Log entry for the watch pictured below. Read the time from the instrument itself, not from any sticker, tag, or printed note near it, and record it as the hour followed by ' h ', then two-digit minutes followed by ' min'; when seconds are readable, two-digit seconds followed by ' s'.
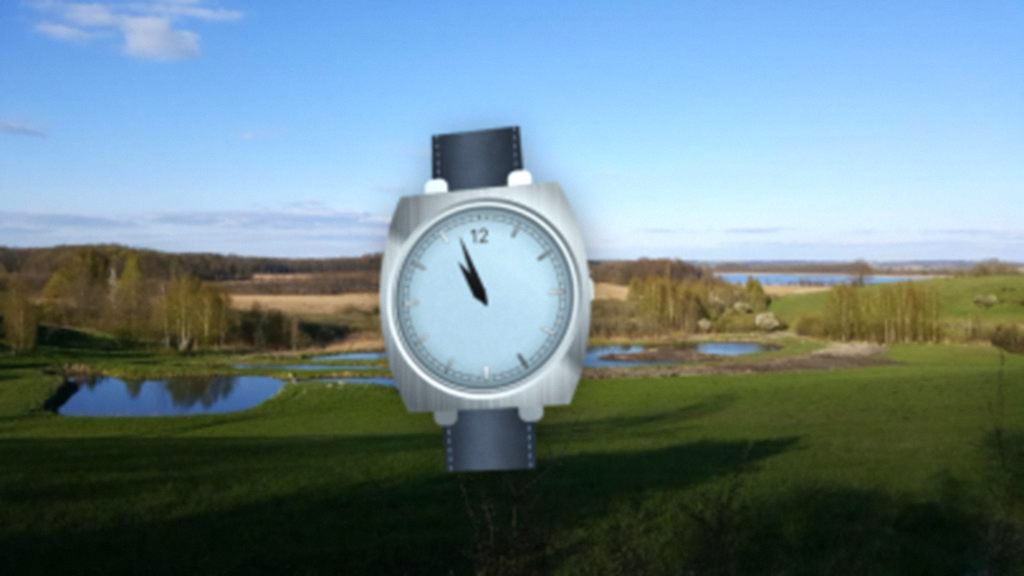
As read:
10 h 57 min
